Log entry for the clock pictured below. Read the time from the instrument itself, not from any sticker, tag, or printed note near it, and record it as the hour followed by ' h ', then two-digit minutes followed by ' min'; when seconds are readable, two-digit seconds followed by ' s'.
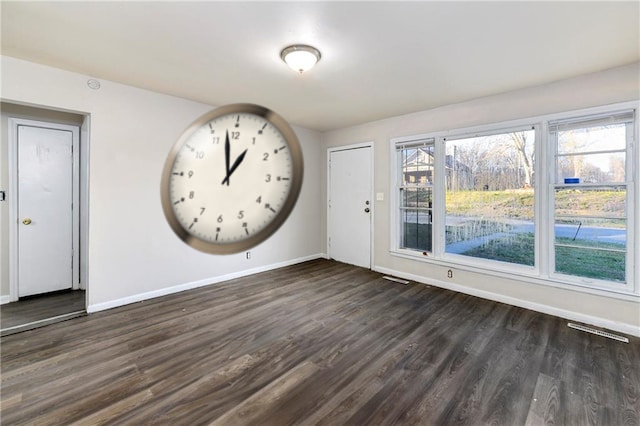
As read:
12 h 58 min
